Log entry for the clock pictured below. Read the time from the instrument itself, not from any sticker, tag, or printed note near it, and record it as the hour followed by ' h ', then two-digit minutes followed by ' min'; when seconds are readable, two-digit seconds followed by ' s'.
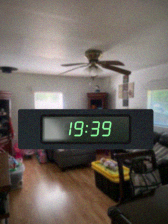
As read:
19 h 39 min
